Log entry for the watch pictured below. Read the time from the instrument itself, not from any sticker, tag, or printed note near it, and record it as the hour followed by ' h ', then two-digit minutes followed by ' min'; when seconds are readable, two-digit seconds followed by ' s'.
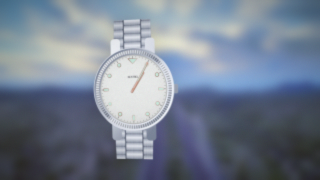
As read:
1 h 05 min
